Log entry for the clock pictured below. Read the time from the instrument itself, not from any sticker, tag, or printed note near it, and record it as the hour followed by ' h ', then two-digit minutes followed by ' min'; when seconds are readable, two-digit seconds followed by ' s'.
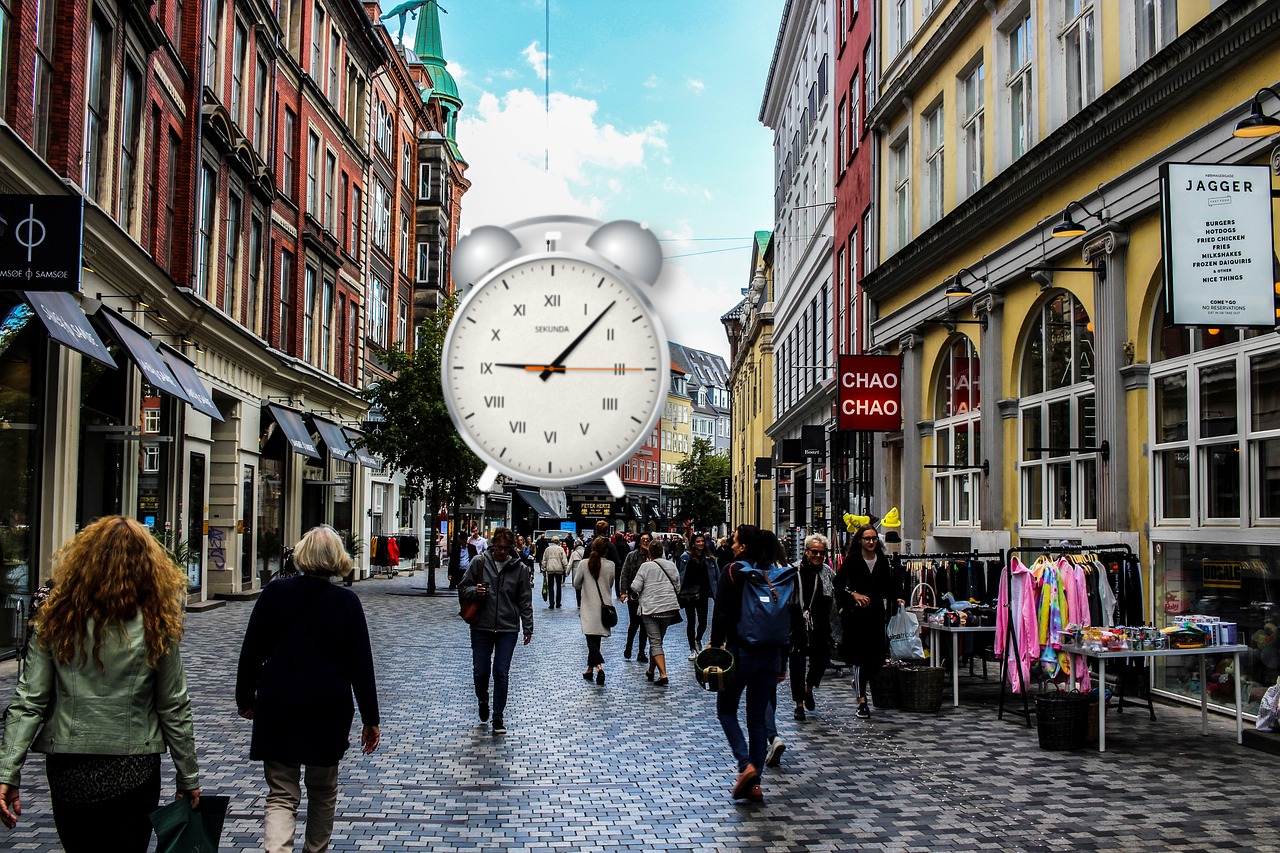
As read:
9 h 07 min 15 s
